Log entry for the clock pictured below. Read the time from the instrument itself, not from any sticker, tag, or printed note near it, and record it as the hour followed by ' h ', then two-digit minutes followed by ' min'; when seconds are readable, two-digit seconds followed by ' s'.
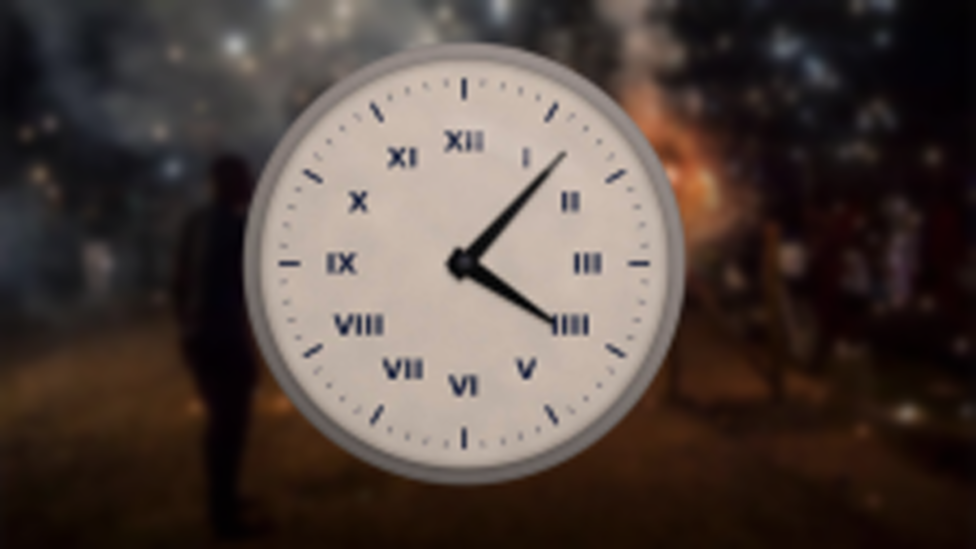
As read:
4 h 07 min
